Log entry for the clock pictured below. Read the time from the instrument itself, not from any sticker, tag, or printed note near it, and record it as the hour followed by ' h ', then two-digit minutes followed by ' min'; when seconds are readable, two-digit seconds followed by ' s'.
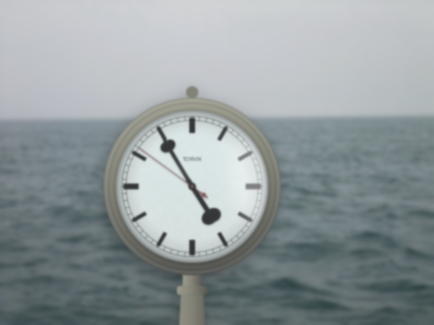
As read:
4 h 54 min 51 s
